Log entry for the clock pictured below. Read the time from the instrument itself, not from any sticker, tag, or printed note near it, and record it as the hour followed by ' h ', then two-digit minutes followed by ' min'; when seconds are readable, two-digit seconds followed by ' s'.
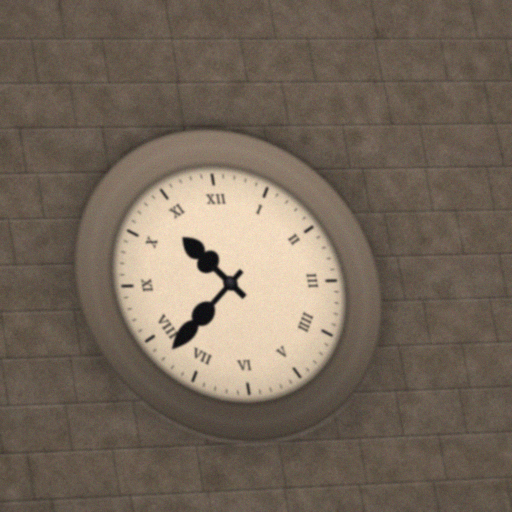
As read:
10 h 38 min
